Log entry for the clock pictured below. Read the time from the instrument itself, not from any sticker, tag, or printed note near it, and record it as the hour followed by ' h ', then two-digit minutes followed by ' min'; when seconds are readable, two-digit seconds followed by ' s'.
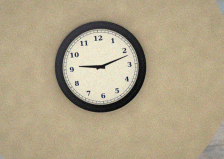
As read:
9 h 12 min
